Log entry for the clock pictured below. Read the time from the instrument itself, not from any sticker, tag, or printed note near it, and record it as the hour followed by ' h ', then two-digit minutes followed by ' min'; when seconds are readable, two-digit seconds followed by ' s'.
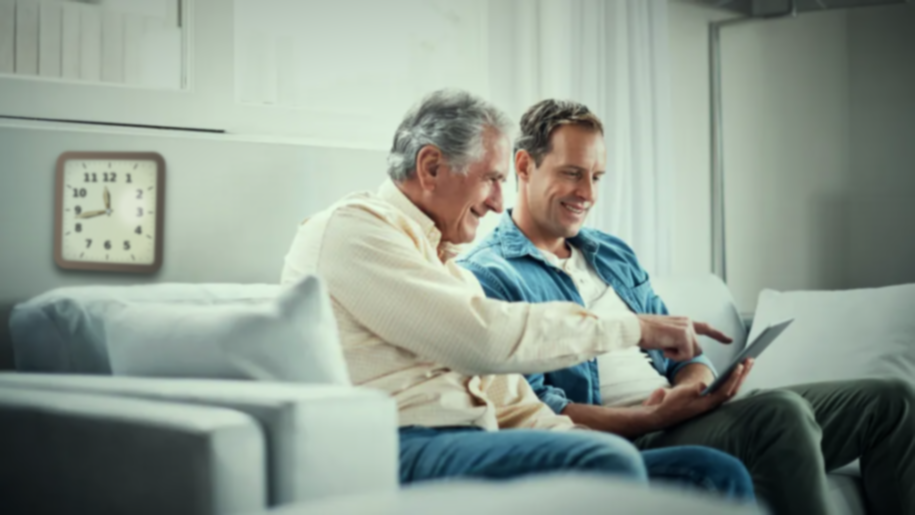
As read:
11 h 43 min
